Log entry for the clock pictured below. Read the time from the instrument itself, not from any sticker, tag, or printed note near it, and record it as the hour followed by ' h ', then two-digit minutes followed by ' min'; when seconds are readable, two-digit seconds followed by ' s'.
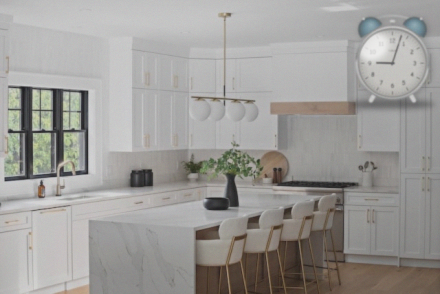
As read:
9 h 03 min
